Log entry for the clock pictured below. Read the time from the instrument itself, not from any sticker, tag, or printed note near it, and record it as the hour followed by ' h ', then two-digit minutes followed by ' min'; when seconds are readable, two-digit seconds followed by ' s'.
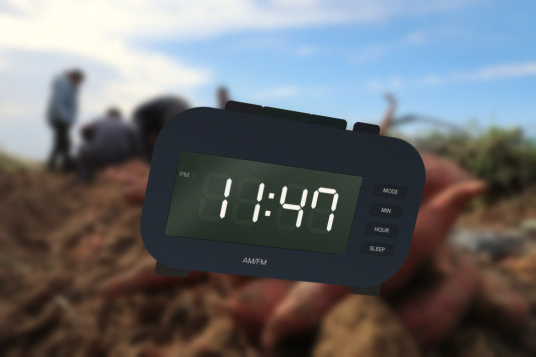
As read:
11 h 47 min
